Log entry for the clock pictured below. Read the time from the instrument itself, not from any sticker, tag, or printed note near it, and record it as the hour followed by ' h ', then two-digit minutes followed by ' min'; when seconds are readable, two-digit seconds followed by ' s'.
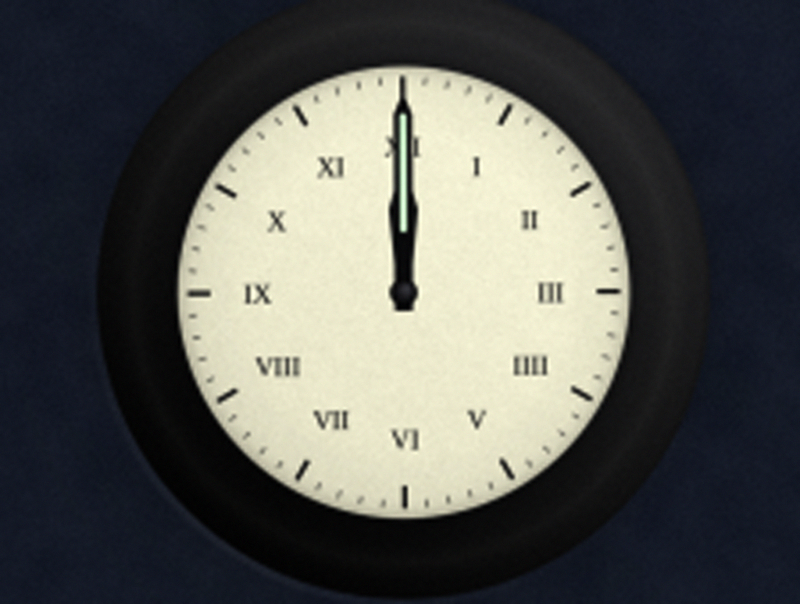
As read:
12 h 00 min
